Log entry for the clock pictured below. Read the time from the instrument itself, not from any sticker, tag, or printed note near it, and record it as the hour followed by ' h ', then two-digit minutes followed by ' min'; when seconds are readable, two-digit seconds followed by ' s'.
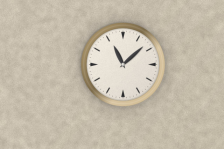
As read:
11 h 08 min
